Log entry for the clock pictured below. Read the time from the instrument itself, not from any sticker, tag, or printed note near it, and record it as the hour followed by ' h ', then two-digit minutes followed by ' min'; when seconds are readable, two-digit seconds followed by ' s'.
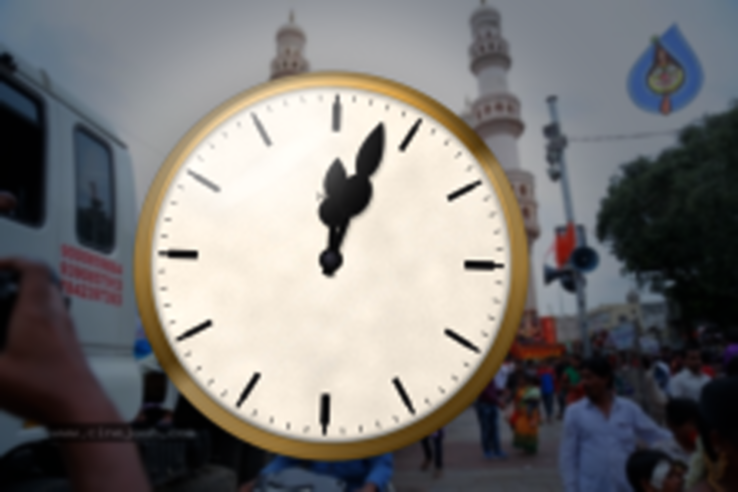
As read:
12 h 03 min
